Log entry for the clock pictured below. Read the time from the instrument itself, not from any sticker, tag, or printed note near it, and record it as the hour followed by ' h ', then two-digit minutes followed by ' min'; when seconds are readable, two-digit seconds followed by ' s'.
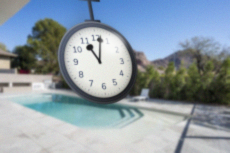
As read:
11 h 02 min
